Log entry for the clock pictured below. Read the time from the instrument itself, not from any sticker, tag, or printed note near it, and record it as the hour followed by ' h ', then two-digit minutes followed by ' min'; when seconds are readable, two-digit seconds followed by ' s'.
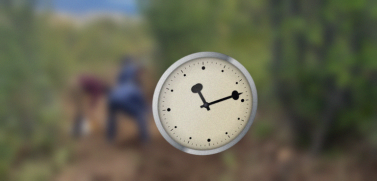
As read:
11 h 13 min
